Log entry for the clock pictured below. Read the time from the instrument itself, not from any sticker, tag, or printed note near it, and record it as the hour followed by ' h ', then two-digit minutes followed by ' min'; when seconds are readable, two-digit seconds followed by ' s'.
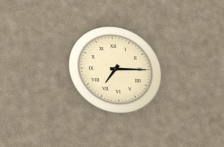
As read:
7 h 15 min
